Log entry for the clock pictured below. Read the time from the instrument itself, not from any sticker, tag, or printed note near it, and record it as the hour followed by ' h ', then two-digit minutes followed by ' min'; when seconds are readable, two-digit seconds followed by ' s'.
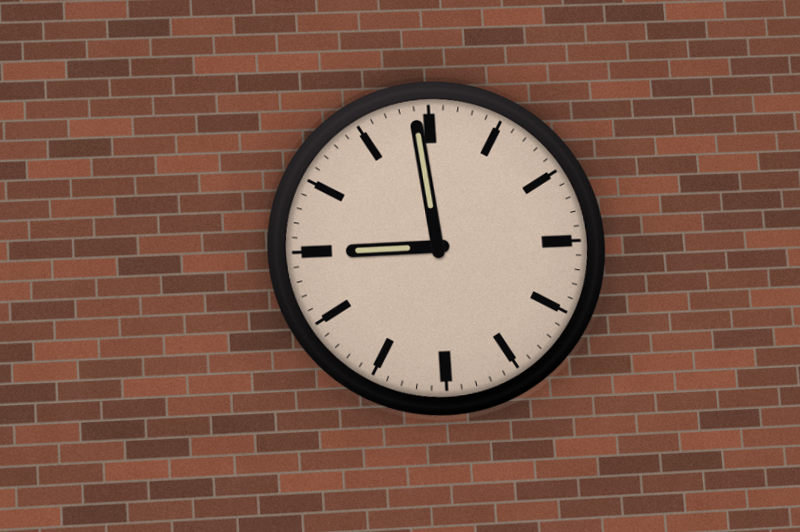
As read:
8 h 59 min
